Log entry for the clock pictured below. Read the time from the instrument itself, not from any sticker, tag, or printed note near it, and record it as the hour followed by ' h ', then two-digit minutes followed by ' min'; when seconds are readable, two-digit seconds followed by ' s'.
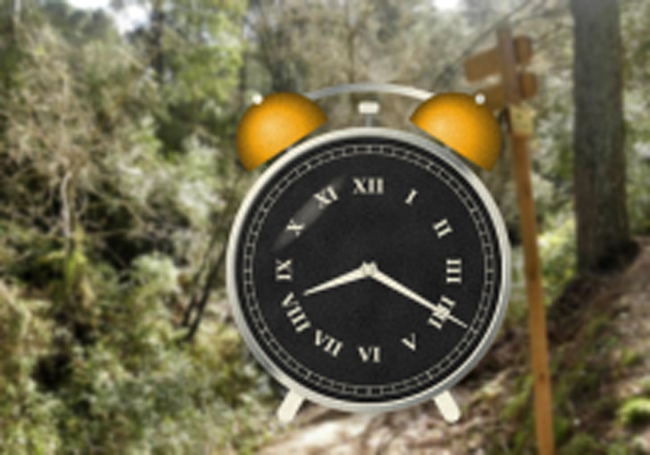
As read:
8 h 20 min
